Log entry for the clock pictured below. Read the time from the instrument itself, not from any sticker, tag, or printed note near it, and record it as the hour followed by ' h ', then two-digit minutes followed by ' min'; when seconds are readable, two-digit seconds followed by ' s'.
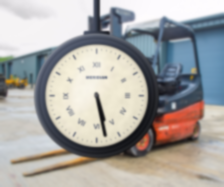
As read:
5 h 28 min
